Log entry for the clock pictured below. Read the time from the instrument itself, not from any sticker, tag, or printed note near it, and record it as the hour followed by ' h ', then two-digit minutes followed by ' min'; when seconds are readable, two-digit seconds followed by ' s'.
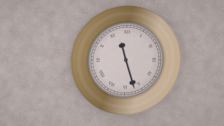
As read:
11 h 27 min
